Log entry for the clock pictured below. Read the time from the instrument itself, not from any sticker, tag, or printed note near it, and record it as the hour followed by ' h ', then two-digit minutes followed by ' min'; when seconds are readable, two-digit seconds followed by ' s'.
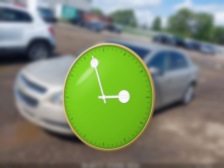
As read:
2 h 57 min
